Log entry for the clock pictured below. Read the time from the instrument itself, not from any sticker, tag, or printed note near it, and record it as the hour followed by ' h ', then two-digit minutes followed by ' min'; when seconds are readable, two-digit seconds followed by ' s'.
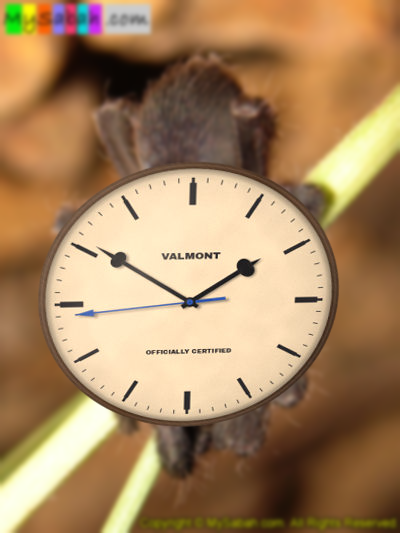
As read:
1 h 50 min 44 s
